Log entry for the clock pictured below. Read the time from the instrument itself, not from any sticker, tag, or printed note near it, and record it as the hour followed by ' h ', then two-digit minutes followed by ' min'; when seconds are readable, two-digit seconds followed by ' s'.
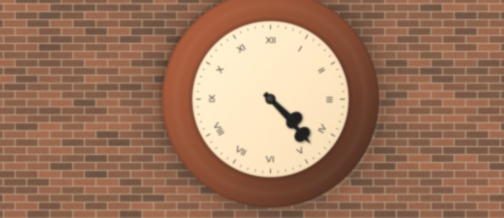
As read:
4 h 23 min
